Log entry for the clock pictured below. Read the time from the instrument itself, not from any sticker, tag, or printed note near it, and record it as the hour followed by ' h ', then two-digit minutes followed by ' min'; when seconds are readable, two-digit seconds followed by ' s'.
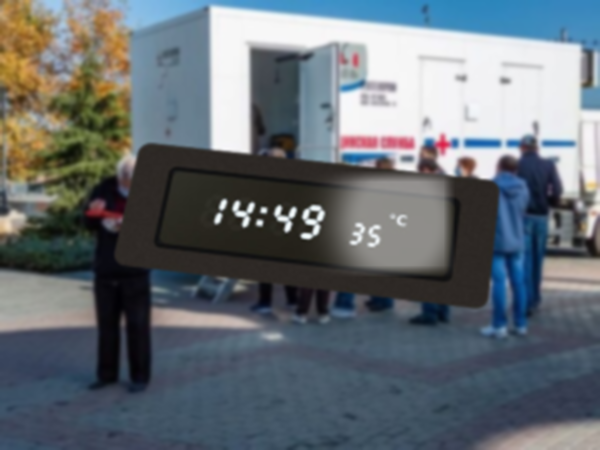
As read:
14 h 49 min
